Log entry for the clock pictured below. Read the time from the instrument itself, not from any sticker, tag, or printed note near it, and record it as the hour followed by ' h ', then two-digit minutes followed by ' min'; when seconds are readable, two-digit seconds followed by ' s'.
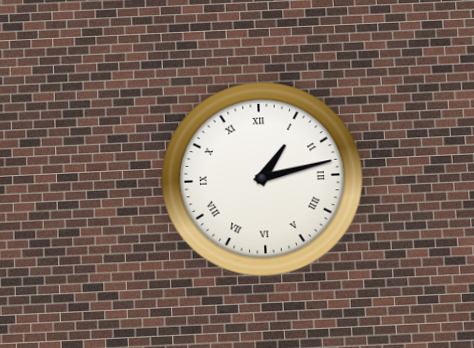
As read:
1 h 13 min
